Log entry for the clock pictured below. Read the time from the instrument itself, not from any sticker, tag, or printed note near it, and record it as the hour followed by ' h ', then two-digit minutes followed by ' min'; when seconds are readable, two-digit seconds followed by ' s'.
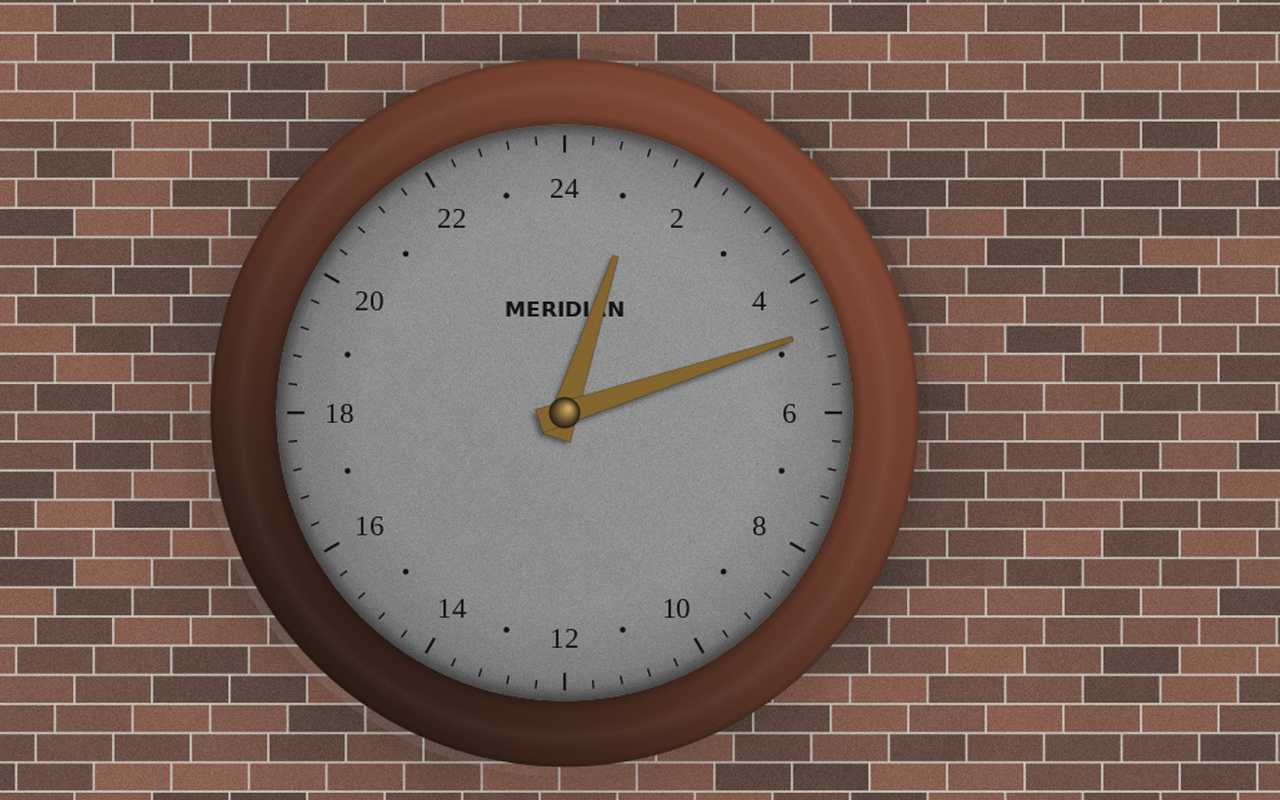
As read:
1 h 12 min
